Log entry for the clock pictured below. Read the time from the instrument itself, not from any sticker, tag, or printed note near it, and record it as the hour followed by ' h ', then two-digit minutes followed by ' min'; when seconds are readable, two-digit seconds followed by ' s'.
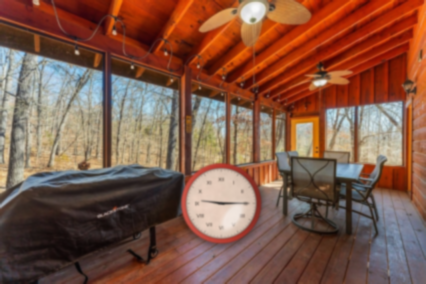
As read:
9 h 15 min
